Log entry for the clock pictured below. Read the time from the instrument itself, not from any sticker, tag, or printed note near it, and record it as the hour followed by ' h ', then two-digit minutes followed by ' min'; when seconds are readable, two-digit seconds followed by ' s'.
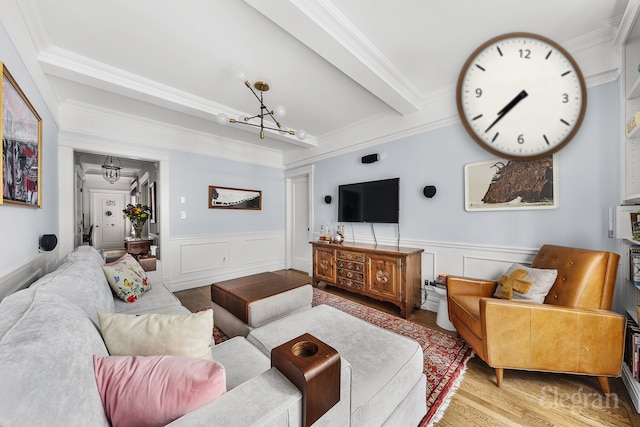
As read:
7 h 37 min
